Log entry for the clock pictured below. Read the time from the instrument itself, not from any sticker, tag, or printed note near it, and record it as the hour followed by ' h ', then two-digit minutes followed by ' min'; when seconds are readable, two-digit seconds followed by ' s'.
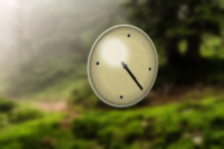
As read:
4 h 22 min
